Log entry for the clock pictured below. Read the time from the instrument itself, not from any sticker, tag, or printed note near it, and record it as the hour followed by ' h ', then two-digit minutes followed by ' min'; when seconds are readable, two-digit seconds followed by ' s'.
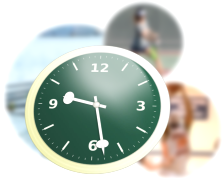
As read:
9 h 28 min
